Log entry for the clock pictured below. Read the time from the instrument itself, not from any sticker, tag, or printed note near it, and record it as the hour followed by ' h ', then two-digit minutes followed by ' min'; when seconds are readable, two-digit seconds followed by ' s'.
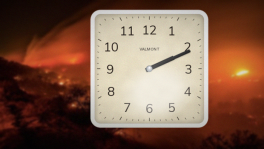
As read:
2 h 11 min
